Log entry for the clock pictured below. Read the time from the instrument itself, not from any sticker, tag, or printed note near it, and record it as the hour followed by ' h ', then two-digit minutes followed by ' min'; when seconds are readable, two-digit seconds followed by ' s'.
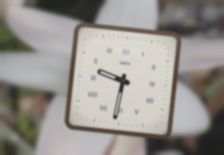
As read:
9 h 31 min
